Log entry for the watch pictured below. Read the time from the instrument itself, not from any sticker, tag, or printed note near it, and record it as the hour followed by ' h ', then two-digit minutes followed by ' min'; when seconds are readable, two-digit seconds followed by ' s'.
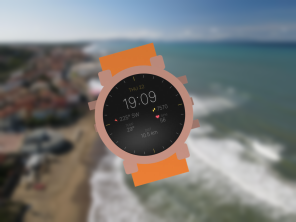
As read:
19 h 09 min
